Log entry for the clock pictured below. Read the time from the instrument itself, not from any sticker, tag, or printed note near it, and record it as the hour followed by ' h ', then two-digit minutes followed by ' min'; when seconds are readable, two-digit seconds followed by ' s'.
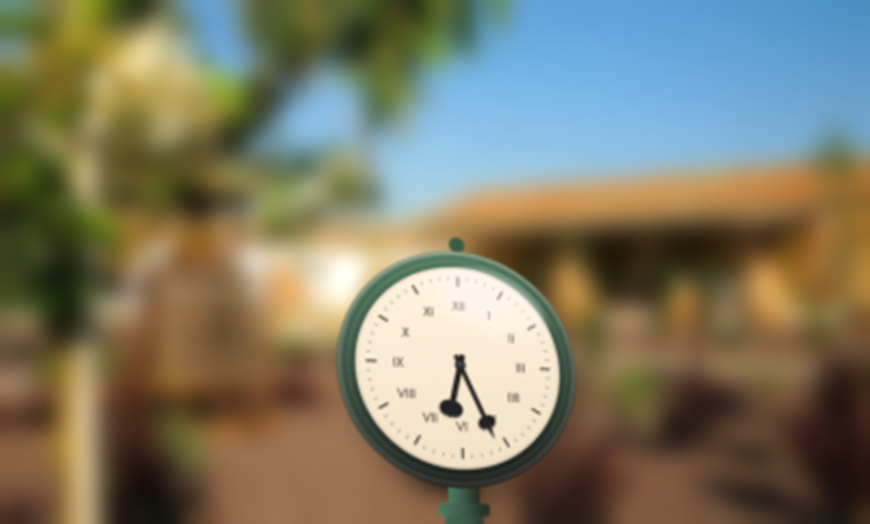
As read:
6 h 26 min
